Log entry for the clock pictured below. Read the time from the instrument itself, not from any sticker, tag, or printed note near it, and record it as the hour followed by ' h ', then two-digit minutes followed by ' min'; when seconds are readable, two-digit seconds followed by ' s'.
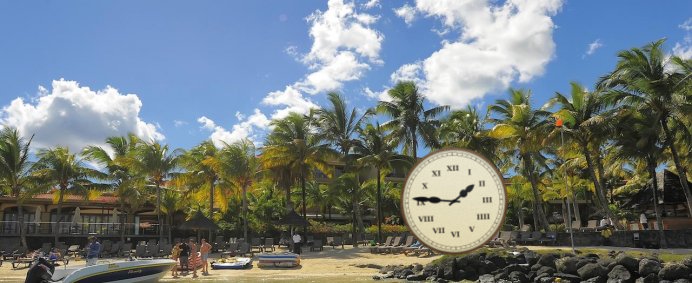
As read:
1 h 46 min
